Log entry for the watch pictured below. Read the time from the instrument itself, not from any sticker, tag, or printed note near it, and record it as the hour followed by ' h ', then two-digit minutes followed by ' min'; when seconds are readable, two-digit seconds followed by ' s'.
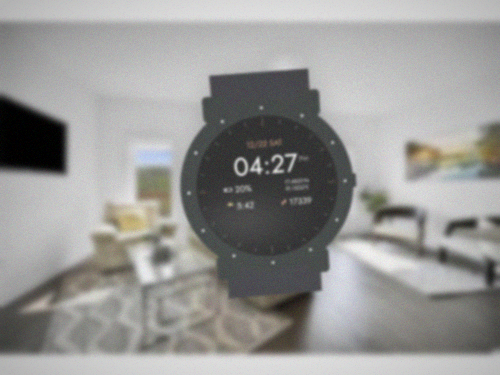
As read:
4 h 27 min
